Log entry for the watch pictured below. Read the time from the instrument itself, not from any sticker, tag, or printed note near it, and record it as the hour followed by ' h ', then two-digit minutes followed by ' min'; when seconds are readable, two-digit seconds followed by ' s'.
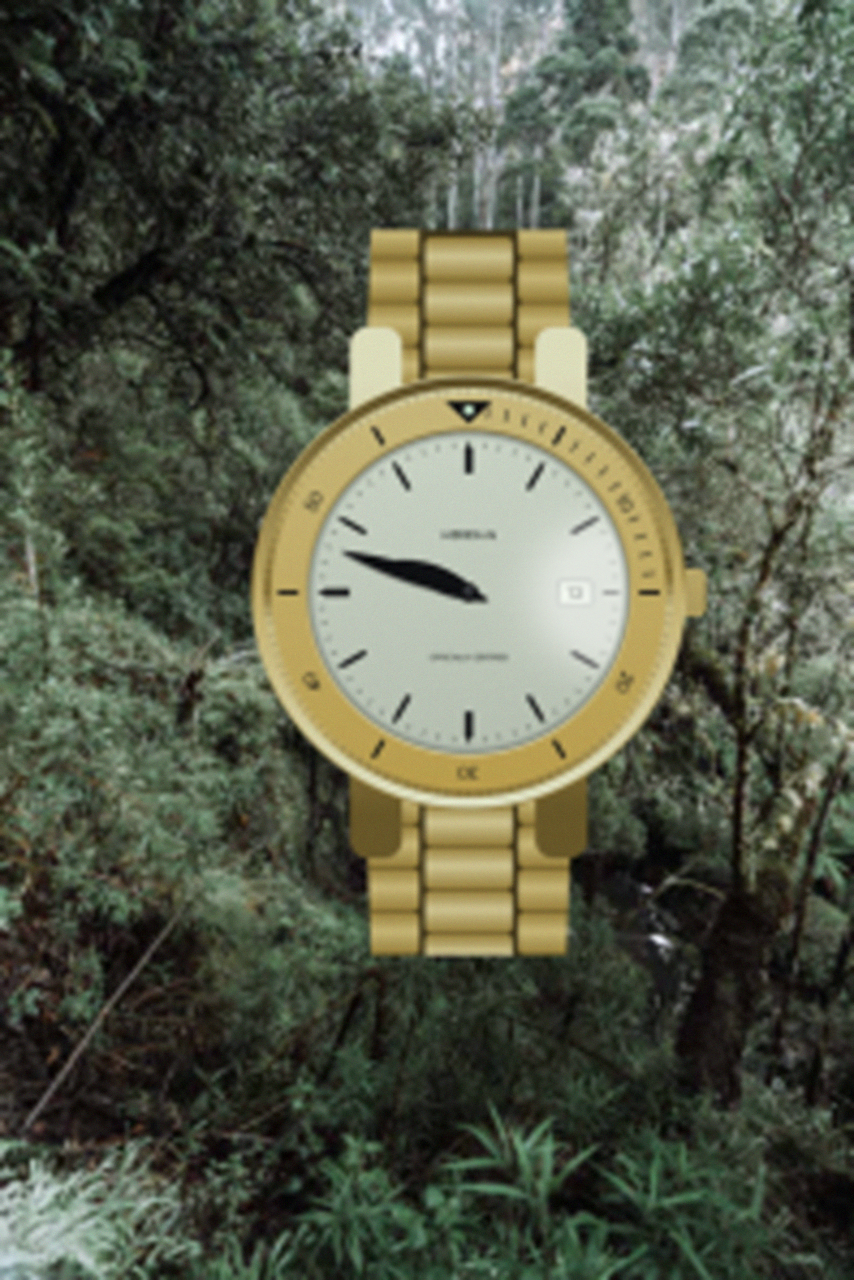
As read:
9 h 48 min
